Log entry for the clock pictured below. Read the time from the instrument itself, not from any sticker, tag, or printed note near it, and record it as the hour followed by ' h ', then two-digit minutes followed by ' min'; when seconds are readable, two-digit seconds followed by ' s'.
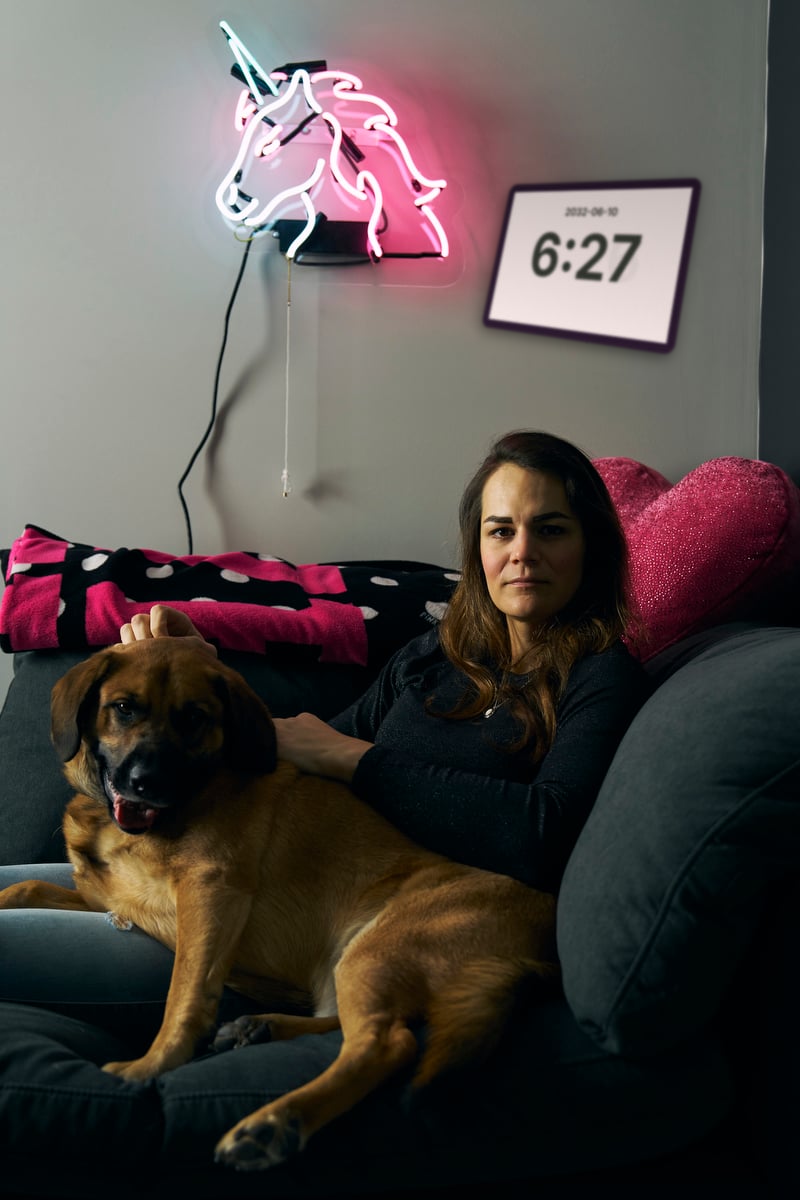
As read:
6 h 27 min
